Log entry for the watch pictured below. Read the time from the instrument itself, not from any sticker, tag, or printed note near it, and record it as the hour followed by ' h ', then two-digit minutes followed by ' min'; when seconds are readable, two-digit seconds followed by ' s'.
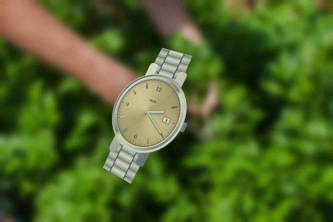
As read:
2 h 20 min
